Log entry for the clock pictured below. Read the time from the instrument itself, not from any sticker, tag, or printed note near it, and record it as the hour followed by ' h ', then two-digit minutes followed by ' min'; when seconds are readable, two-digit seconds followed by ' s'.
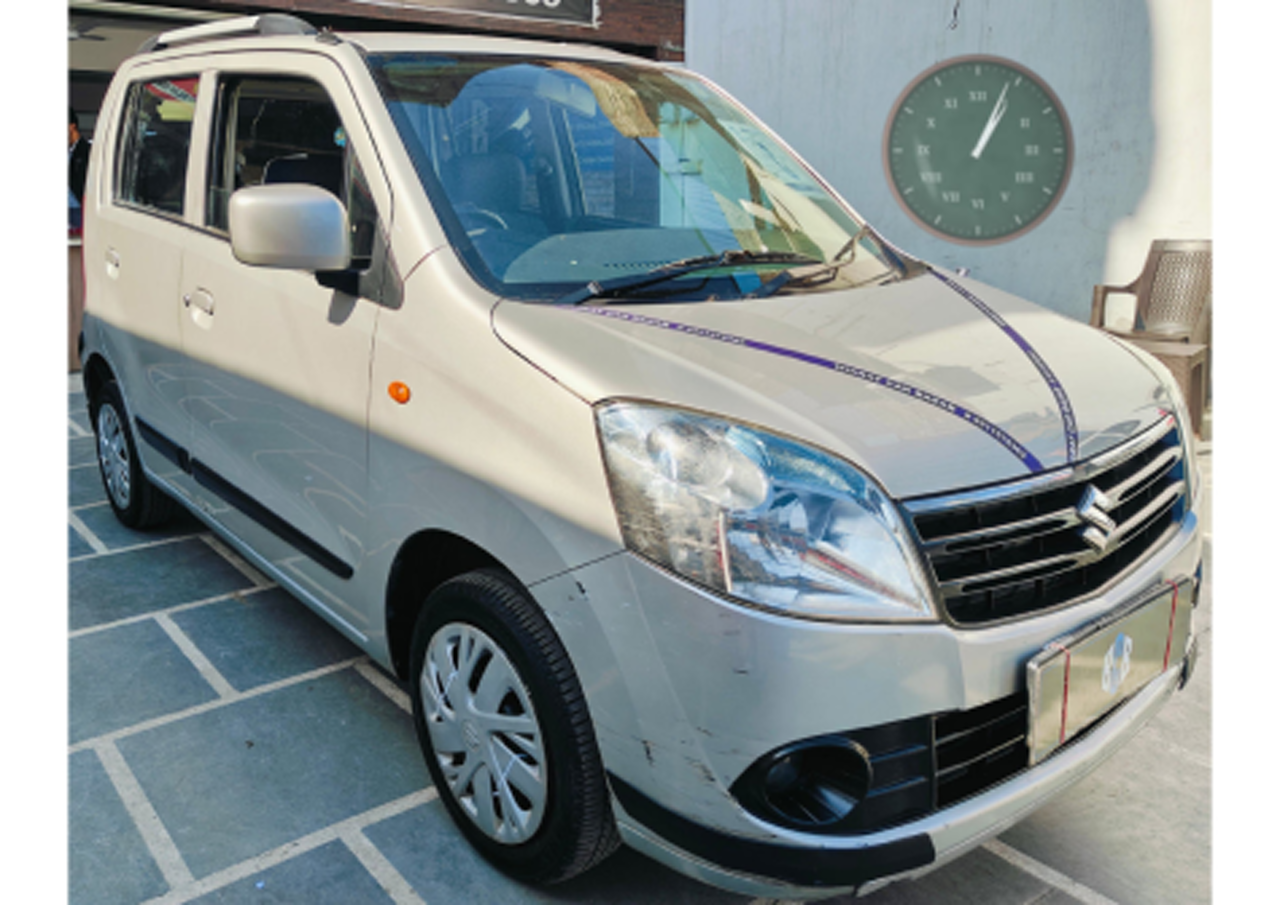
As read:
1 h 04 min
